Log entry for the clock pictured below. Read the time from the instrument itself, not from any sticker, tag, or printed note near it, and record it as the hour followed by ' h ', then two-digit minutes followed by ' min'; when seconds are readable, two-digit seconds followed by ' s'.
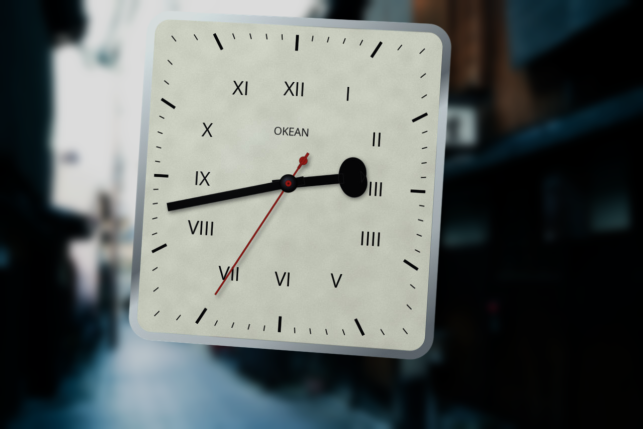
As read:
2 h 42 min 35 s
